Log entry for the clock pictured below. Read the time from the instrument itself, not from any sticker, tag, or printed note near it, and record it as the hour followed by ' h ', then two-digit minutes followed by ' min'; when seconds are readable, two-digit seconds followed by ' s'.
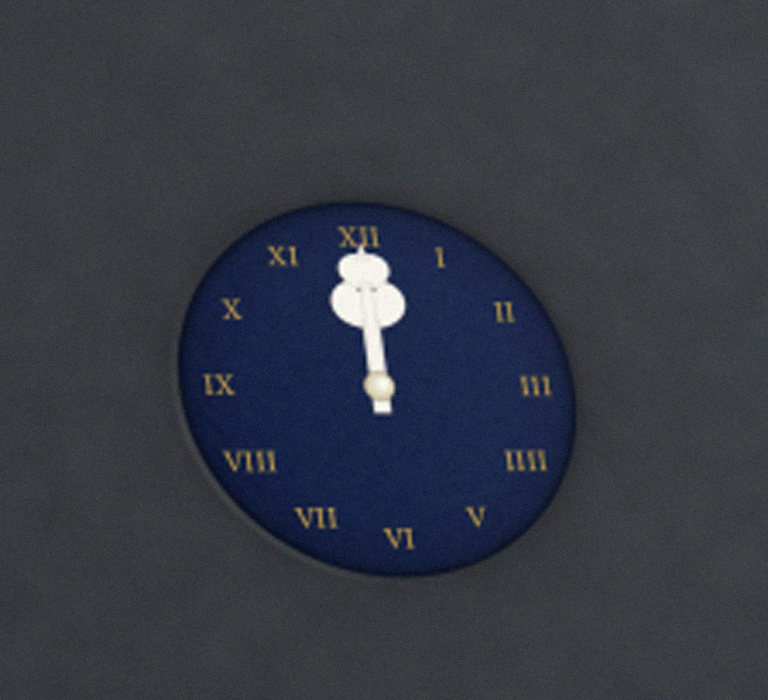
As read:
12 h 00 min
